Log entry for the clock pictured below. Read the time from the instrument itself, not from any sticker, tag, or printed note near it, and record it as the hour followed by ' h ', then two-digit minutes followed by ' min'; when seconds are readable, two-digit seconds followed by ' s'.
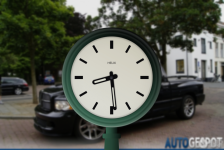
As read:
8 h 29 min
